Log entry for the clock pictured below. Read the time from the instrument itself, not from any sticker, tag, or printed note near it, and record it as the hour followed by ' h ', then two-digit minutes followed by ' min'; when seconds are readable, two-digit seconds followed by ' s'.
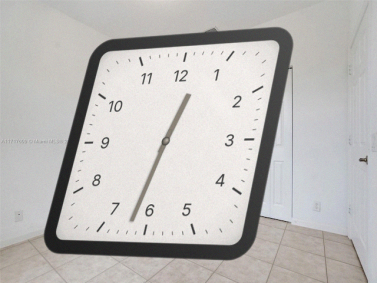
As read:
12 h 32 min
